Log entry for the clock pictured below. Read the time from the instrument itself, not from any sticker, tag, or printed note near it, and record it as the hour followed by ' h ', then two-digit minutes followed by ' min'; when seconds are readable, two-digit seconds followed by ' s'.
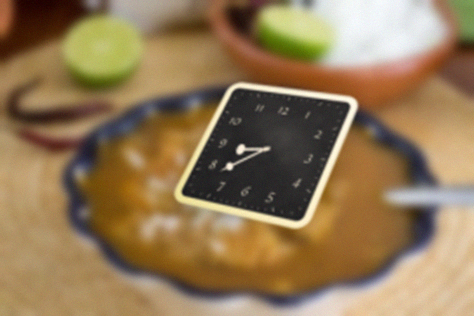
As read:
8 h 38 min
